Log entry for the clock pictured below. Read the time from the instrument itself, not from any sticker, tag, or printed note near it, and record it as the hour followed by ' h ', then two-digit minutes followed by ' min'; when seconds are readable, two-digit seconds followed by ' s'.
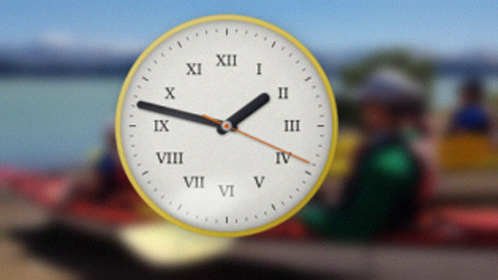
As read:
1 h 47 min 19 s
